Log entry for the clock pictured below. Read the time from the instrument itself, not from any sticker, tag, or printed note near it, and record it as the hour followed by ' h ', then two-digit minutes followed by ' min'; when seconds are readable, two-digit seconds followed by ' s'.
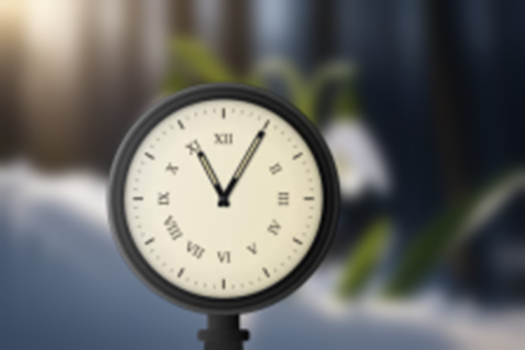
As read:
11 h 05 min
